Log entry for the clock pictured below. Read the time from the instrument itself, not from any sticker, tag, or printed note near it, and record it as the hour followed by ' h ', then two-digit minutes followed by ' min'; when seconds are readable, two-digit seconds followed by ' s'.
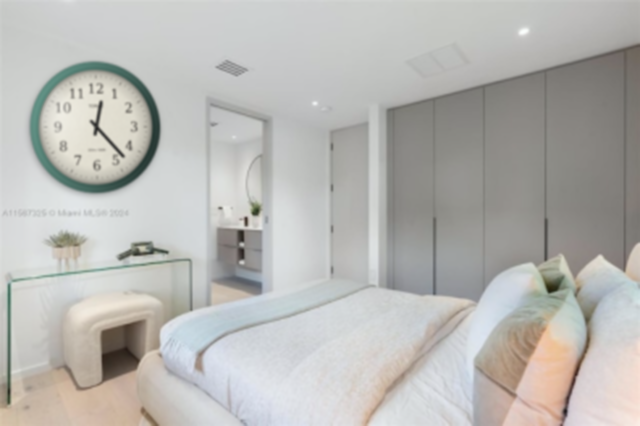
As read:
12 h 23 min
